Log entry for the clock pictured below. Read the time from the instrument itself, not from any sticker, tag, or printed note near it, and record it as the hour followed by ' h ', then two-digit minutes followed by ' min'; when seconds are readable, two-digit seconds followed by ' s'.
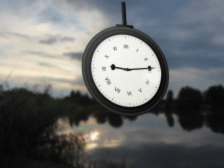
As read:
9 h 14 min
